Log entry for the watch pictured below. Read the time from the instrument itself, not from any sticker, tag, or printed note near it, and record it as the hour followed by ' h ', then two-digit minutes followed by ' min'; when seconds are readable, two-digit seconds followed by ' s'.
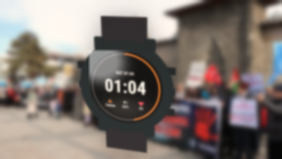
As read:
1 h 04 min
